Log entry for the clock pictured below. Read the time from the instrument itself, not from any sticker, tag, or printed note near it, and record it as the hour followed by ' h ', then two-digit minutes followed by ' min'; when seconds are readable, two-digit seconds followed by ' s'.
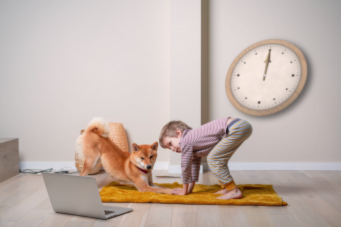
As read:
12 h 00 min
